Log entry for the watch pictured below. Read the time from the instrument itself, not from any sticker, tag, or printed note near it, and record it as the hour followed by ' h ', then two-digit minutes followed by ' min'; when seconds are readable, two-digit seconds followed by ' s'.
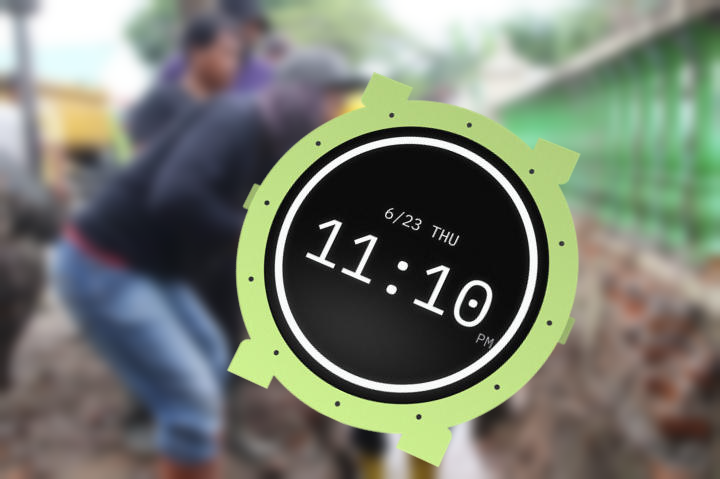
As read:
11 h 10 min
